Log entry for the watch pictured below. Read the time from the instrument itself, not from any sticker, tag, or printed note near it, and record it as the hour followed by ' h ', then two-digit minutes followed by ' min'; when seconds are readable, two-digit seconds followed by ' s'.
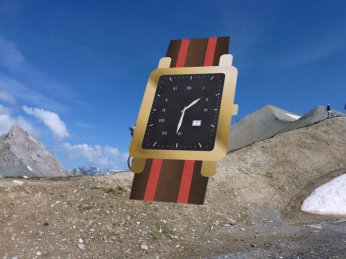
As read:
1 h 31 min
